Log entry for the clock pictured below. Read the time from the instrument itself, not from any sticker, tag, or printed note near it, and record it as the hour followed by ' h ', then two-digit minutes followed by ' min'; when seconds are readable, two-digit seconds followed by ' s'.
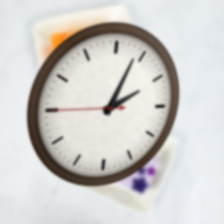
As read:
2 h 03 min 45 s
